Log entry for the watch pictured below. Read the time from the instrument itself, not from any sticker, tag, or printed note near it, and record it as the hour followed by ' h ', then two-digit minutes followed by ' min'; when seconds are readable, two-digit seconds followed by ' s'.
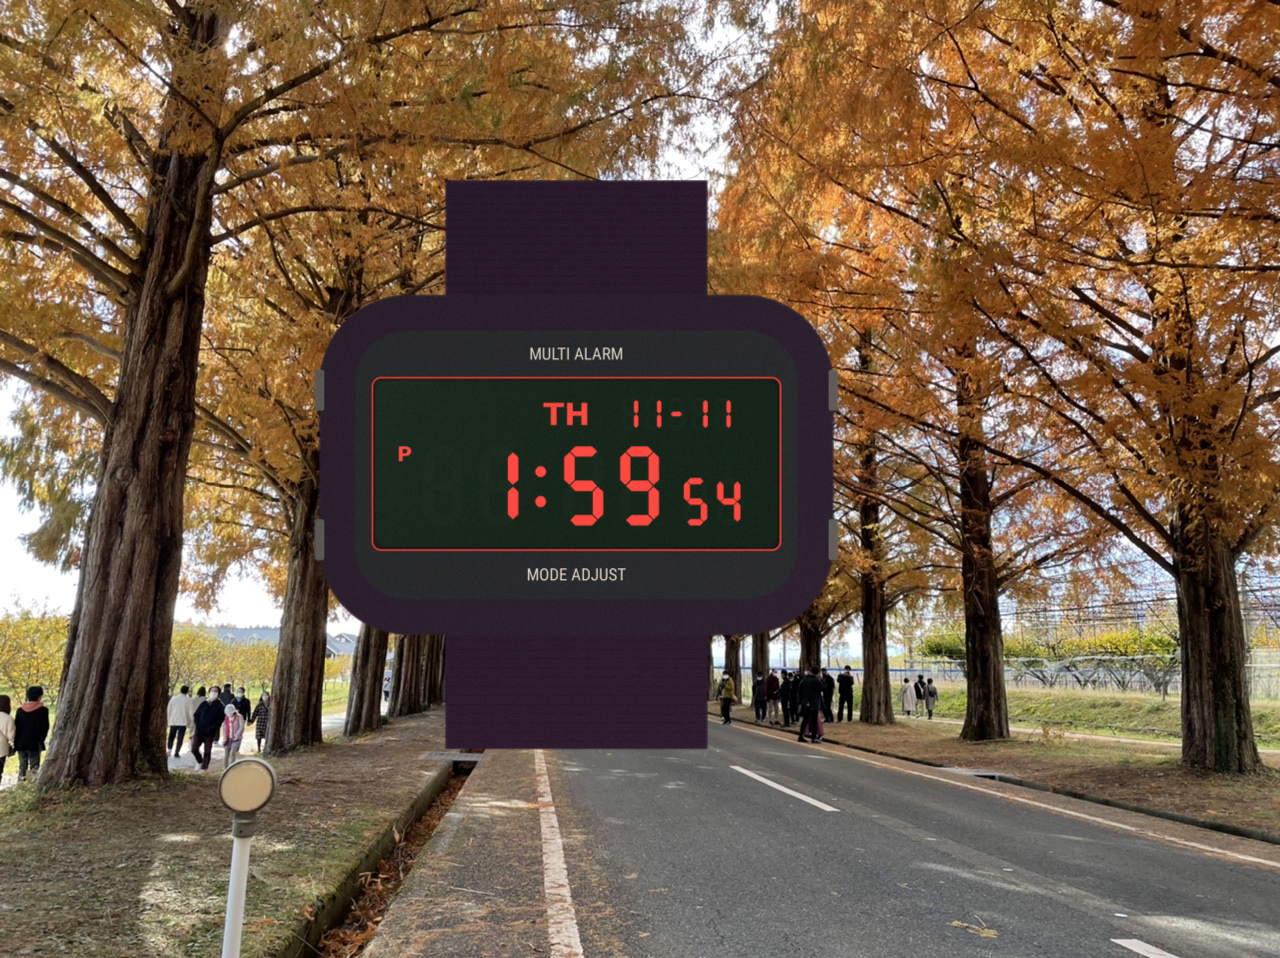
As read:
1 h 59 min 54 s
